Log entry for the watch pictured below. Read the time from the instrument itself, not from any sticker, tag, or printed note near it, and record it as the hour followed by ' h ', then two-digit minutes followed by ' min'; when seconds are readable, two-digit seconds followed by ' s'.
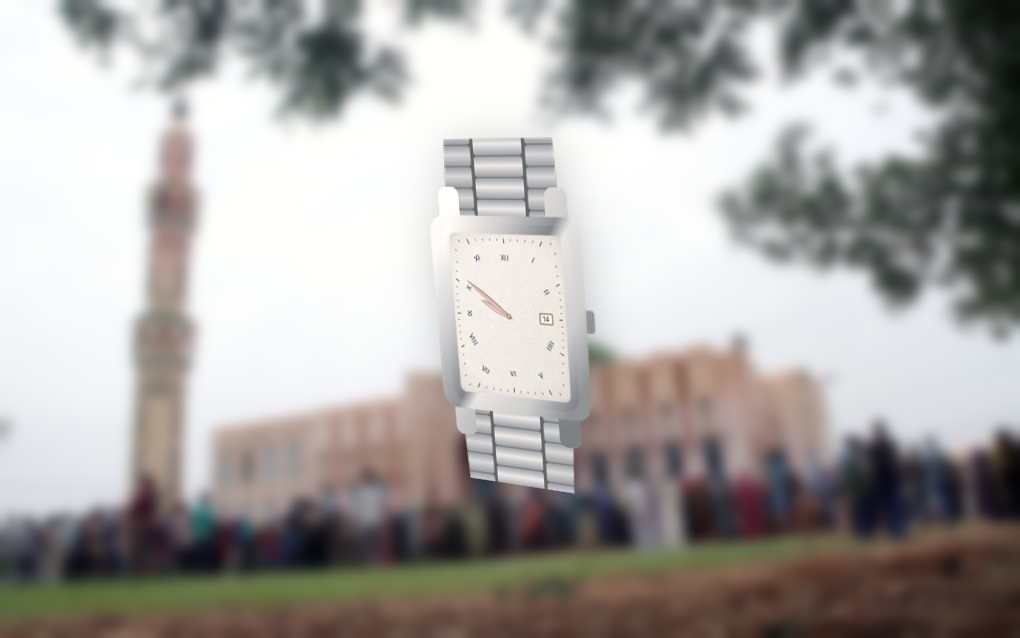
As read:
9 h 51 min
